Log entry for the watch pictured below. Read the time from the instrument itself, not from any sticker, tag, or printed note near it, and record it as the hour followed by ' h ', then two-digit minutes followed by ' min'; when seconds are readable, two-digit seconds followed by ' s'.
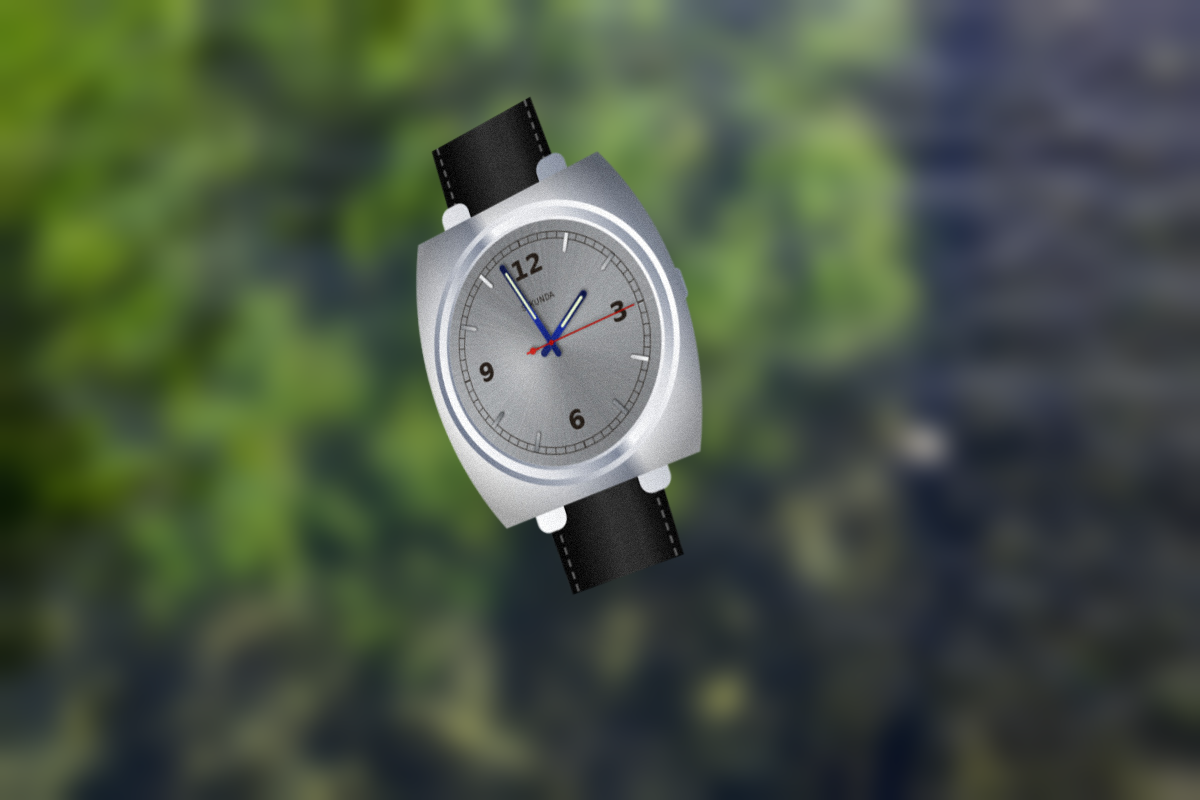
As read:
1 h 57 min 15 s
